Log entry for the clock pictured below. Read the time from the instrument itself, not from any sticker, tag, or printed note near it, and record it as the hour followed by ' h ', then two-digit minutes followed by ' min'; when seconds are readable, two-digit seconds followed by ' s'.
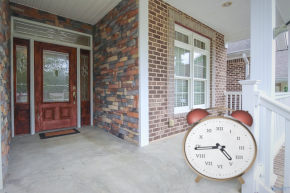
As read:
4 h 44 min
